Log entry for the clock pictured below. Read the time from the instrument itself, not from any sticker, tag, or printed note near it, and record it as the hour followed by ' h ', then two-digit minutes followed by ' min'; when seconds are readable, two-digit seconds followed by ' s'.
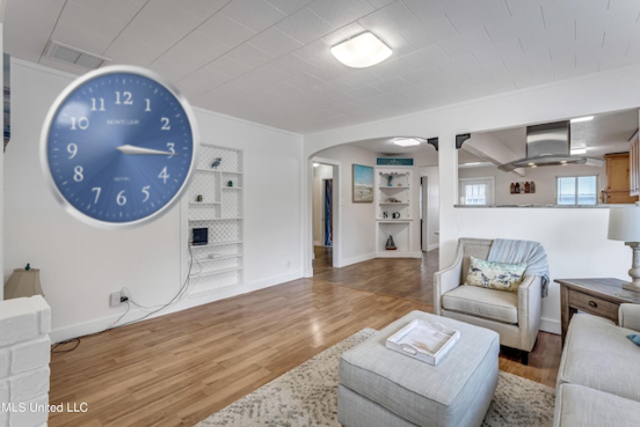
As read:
3 h 16 min
